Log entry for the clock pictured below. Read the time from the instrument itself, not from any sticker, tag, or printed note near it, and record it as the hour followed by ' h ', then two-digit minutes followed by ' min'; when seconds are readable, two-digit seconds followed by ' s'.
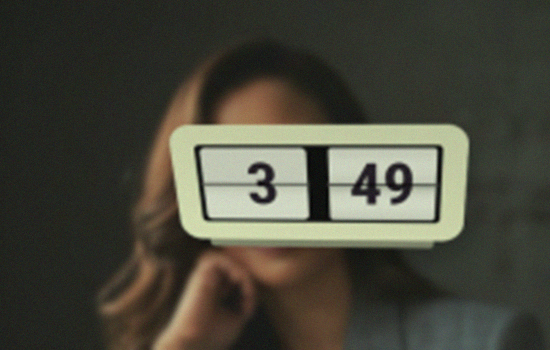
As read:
3 h 49 min
